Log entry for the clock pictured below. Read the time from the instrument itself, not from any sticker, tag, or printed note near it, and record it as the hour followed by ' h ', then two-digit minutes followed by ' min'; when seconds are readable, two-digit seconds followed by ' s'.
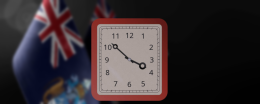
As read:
3 h 52 min
